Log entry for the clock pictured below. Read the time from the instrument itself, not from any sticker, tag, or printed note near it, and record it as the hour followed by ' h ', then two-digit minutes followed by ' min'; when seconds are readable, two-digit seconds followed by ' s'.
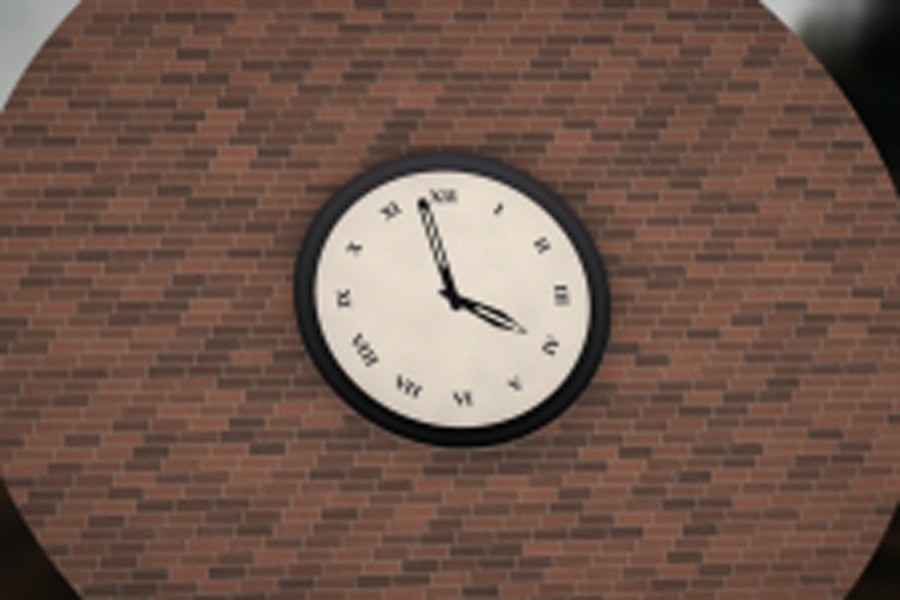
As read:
3 h 58 min
